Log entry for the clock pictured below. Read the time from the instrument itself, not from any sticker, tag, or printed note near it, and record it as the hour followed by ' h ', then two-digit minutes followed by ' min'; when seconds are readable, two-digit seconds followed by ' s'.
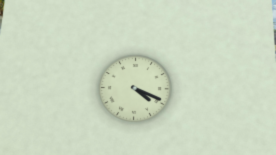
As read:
4 h 19 min
